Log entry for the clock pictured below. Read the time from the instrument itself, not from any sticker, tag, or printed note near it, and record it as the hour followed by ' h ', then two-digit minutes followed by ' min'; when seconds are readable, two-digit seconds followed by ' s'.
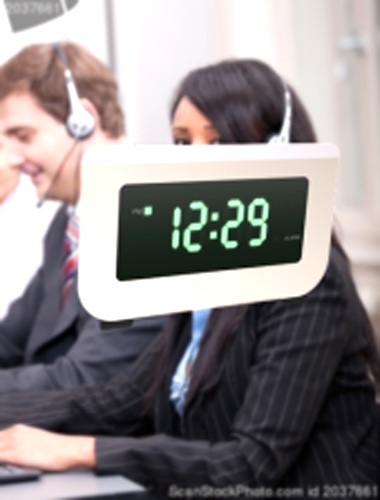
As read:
12 h 29 min
